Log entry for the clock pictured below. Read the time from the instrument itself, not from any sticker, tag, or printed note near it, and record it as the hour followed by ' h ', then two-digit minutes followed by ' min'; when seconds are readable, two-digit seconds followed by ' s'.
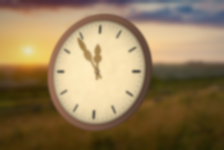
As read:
11 h 54 min
